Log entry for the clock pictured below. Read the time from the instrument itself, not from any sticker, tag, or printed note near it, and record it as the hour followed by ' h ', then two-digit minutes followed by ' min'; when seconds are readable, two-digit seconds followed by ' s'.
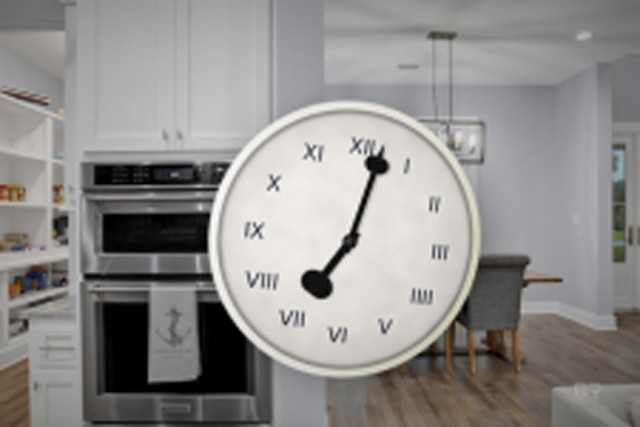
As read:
7 h 02 min
